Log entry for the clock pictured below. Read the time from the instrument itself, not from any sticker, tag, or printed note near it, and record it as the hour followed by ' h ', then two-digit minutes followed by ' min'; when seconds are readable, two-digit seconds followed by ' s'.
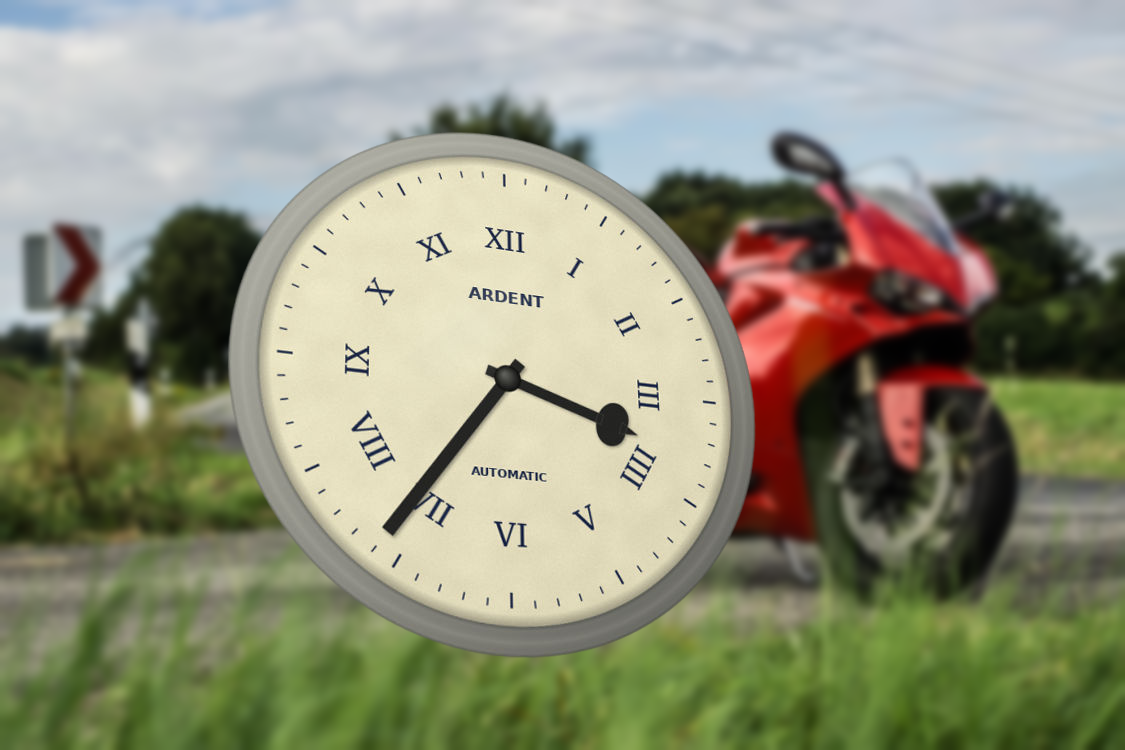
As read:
3 h 36 min
